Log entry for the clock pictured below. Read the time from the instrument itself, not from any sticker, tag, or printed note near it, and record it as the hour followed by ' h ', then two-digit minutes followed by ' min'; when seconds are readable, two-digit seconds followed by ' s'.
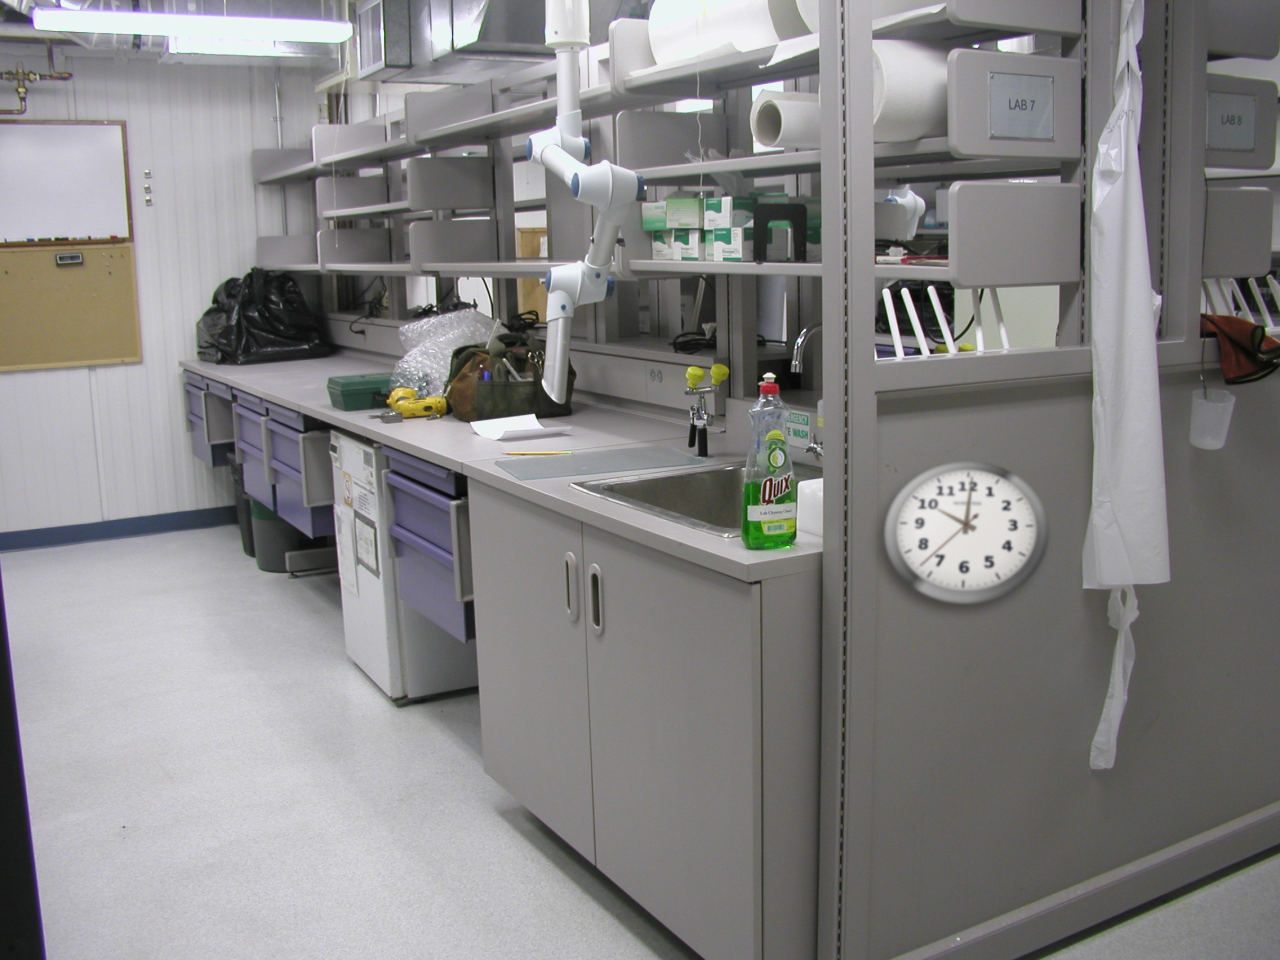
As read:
10 h 00 min 37 s
